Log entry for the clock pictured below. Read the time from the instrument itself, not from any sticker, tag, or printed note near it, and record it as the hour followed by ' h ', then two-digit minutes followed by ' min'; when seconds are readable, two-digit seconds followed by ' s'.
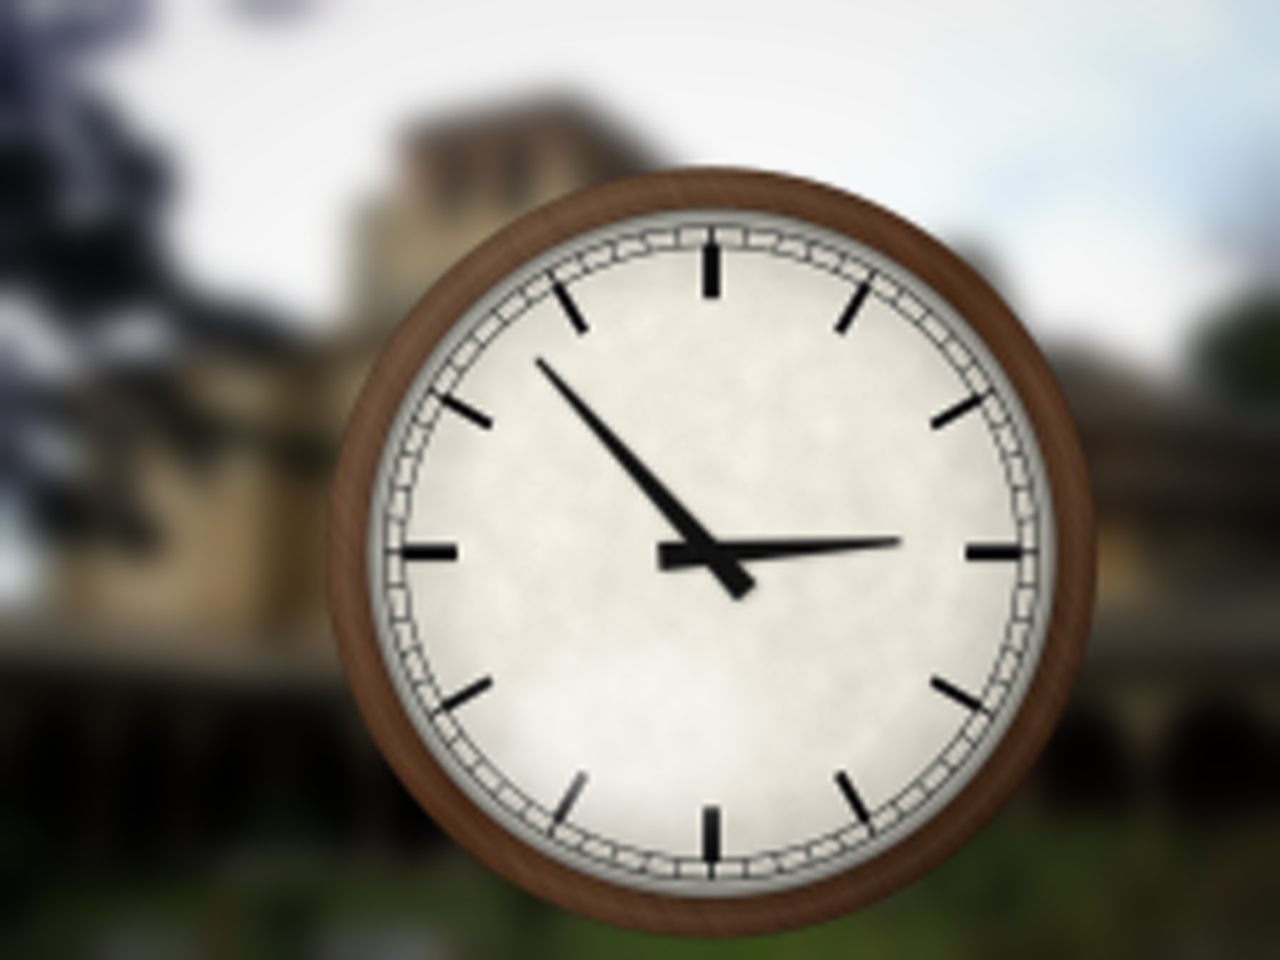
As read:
2 h 53 min
